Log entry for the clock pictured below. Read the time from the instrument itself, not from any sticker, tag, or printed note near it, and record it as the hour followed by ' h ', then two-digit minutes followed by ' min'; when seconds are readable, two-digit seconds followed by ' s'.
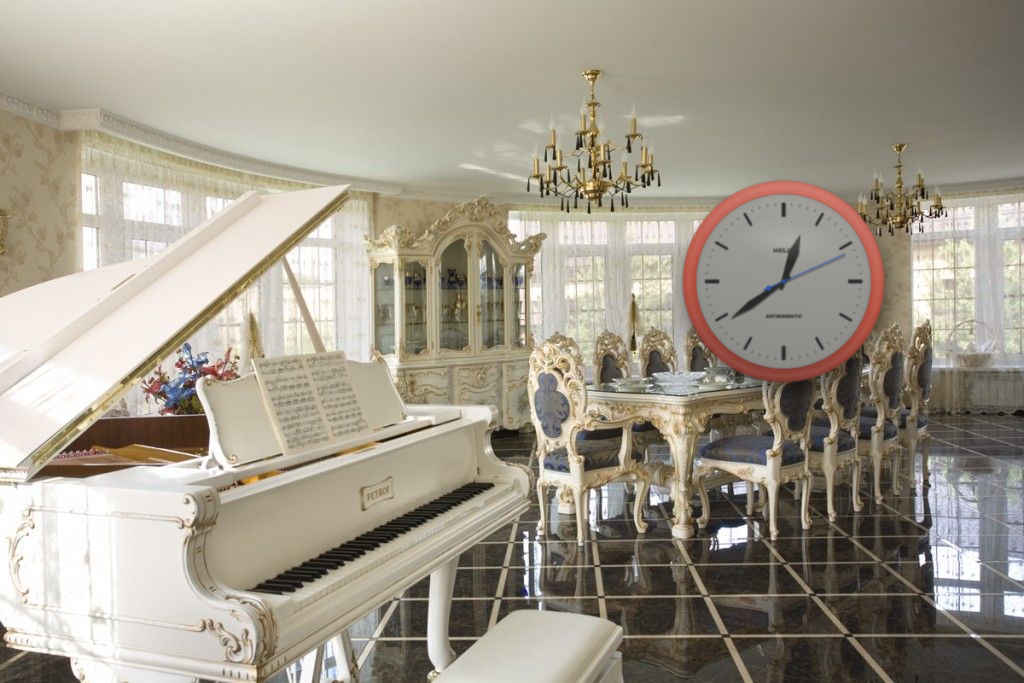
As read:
12 h 39 min 11 s
